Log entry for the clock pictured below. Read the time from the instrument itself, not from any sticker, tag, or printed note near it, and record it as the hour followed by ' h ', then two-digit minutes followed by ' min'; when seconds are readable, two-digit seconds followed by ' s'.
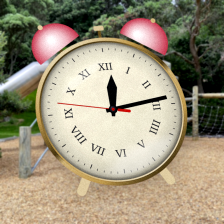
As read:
12 h 13 min 47 s
